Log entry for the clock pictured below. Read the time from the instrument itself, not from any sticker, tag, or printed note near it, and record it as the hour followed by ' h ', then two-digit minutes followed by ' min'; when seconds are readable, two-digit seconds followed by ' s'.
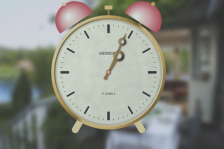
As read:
1 h 04 min
